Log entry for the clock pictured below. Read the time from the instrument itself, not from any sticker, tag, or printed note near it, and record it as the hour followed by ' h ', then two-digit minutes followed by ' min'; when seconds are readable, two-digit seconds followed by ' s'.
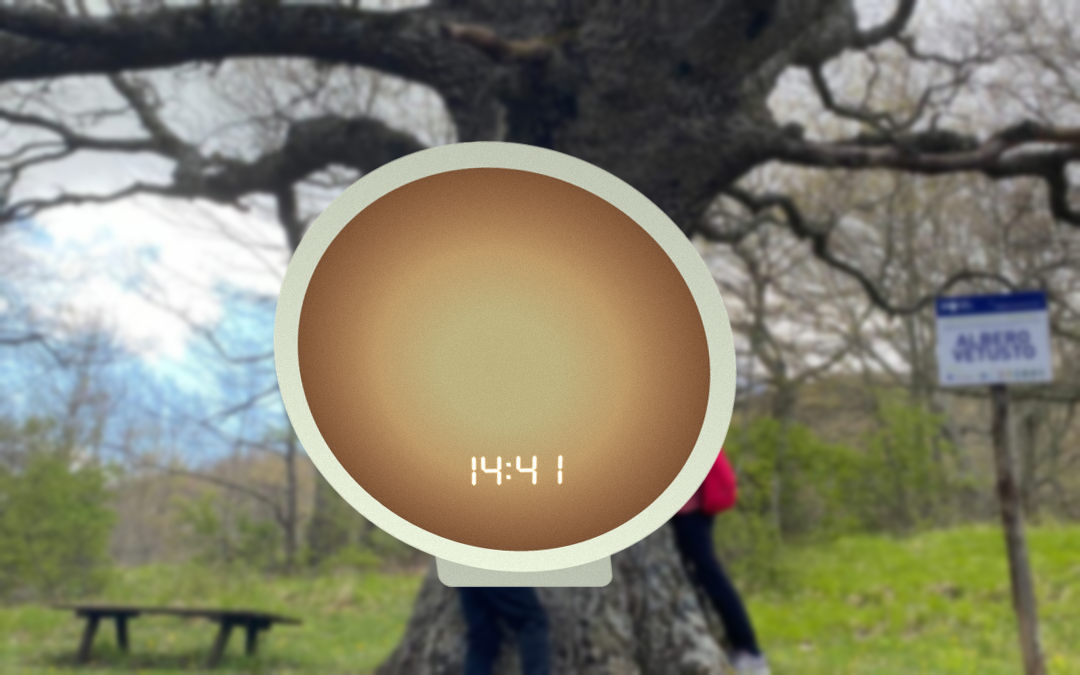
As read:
14 h 41 min
